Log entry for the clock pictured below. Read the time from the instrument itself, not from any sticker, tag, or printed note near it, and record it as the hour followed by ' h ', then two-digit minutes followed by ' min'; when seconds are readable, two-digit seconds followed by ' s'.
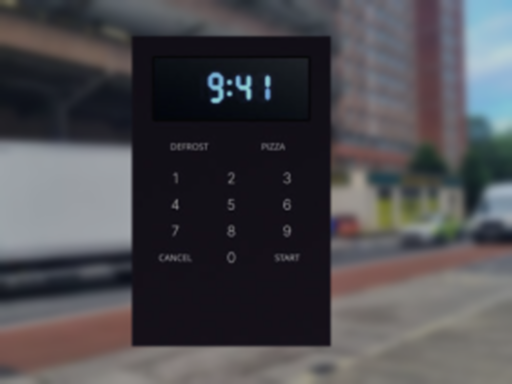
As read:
9 h 41 min
